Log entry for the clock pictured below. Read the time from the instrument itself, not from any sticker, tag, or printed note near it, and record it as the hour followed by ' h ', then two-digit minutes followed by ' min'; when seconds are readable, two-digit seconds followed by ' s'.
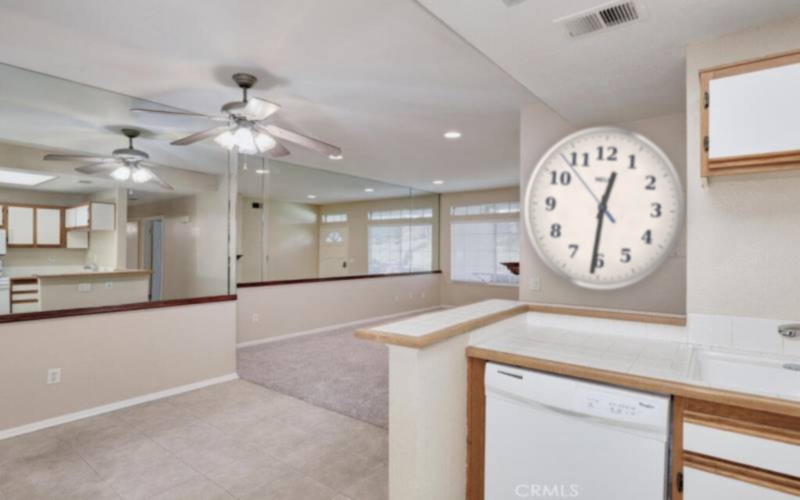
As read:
12 h 30 min 53 s
